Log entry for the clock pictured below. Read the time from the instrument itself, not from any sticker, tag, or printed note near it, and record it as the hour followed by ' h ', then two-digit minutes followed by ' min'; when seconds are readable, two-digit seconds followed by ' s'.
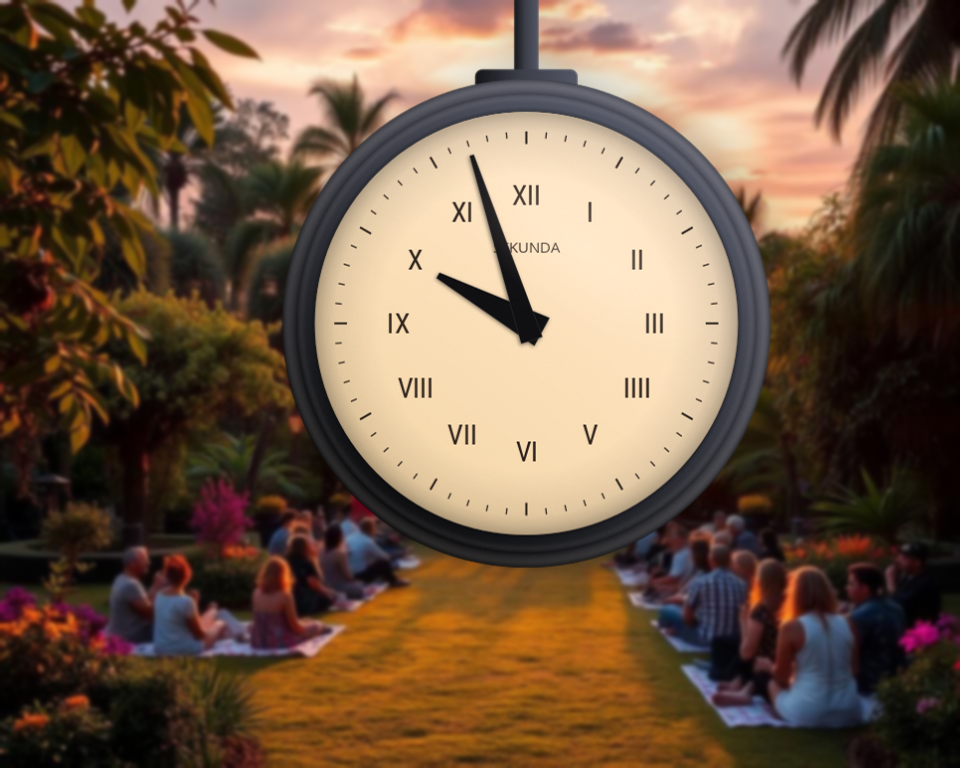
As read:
9 h 57 min
